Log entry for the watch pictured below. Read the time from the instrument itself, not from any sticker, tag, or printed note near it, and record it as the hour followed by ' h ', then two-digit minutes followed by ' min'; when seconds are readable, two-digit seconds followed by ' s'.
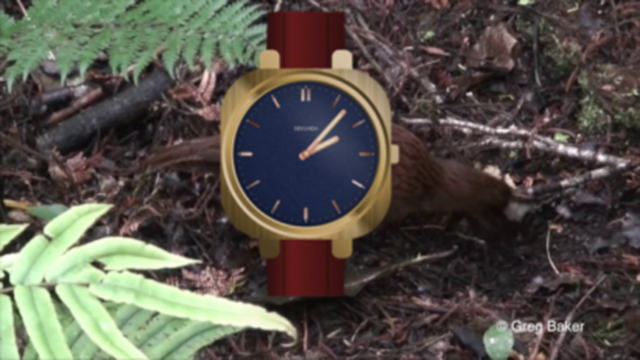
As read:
2 h 07 min
